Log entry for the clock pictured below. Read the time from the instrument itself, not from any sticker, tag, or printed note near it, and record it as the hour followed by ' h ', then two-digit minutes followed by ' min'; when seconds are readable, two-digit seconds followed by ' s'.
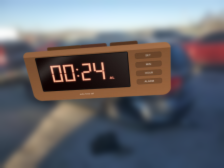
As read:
0 h 24 min
